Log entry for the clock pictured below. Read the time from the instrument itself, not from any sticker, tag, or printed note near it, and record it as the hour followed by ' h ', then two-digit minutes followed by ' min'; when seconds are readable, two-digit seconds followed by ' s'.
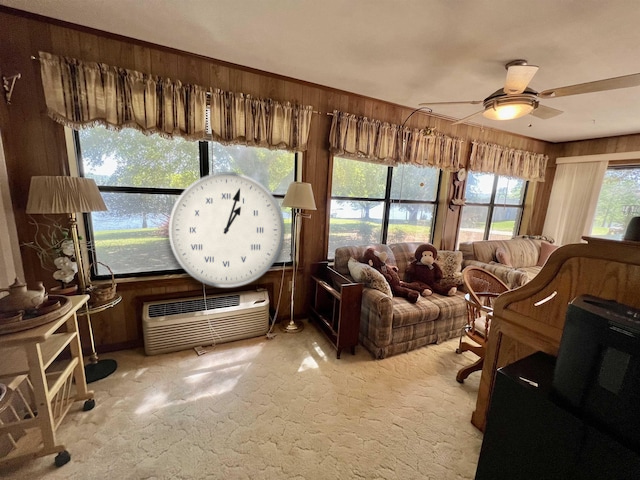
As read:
1 h 03 min
